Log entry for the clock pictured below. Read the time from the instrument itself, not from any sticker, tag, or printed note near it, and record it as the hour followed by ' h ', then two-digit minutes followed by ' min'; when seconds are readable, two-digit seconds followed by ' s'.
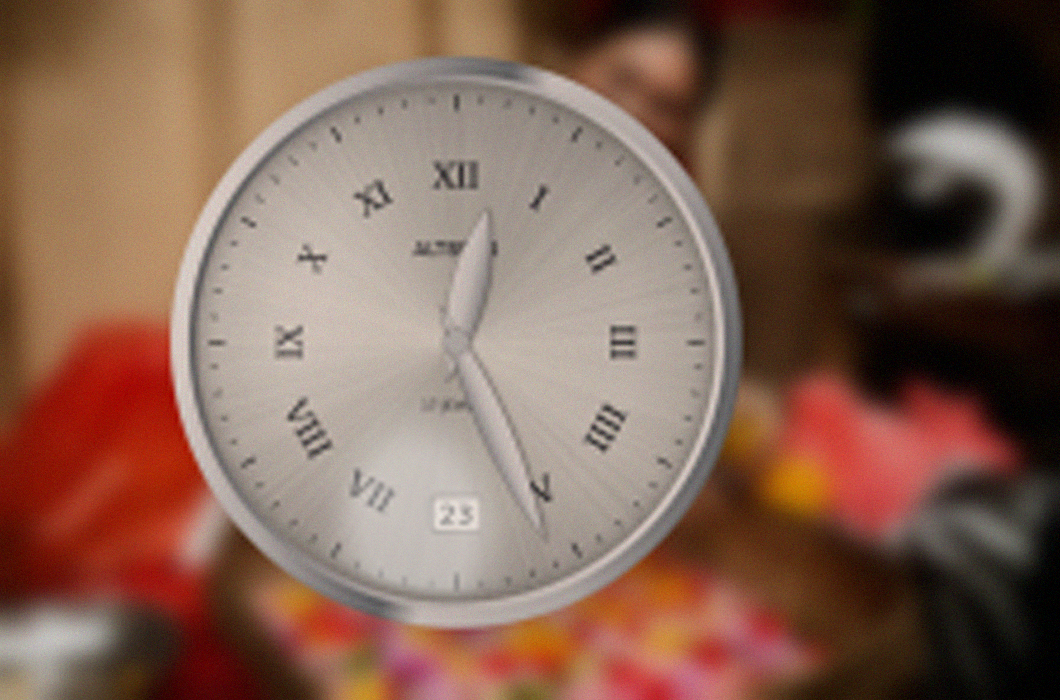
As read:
12 h 26 min
